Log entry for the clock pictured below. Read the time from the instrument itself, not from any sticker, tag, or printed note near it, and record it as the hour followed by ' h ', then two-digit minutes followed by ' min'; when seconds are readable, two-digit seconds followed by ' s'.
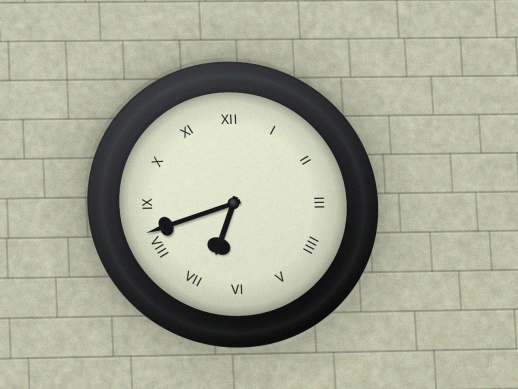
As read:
6 h 42 min
